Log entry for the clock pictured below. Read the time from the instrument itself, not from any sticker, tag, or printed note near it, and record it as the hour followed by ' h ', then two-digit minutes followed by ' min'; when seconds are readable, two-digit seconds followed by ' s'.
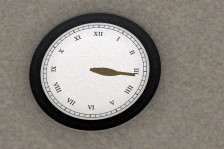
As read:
3 h 16 min
